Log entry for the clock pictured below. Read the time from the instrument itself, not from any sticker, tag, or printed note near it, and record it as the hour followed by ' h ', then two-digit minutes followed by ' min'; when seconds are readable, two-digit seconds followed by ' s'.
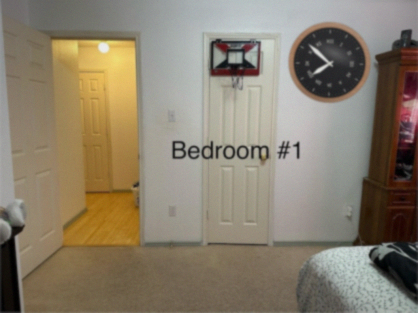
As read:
7 h 52 min
